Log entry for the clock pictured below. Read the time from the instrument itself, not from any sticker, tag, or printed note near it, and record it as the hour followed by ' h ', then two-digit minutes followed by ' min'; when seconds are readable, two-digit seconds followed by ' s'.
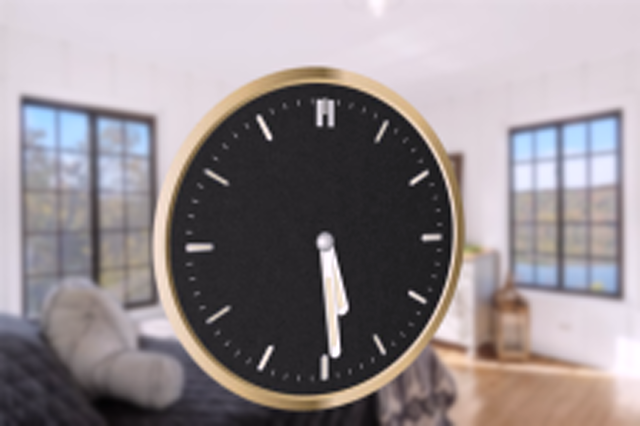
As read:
5 h 29 min
